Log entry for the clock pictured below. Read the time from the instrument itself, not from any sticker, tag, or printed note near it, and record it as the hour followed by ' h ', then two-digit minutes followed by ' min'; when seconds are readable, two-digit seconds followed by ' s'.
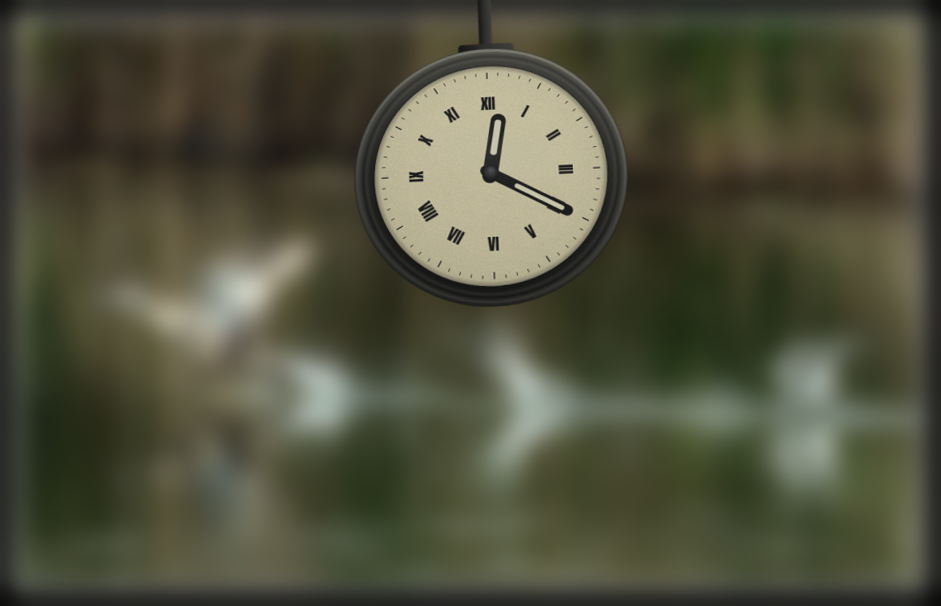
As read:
12 h 20 min
